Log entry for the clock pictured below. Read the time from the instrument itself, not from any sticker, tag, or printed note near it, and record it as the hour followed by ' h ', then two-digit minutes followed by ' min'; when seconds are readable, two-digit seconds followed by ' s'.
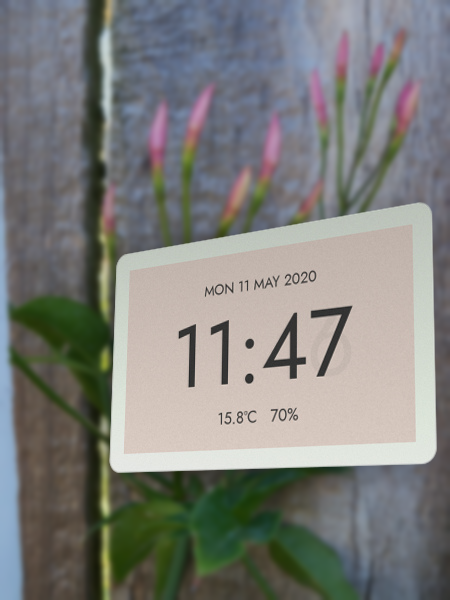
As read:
11 h 47 min
